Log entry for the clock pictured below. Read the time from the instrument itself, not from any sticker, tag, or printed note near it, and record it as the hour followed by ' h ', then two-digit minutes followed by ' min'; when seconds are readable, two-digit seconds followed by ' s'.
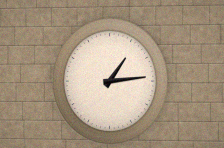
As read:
1 h 14 min
